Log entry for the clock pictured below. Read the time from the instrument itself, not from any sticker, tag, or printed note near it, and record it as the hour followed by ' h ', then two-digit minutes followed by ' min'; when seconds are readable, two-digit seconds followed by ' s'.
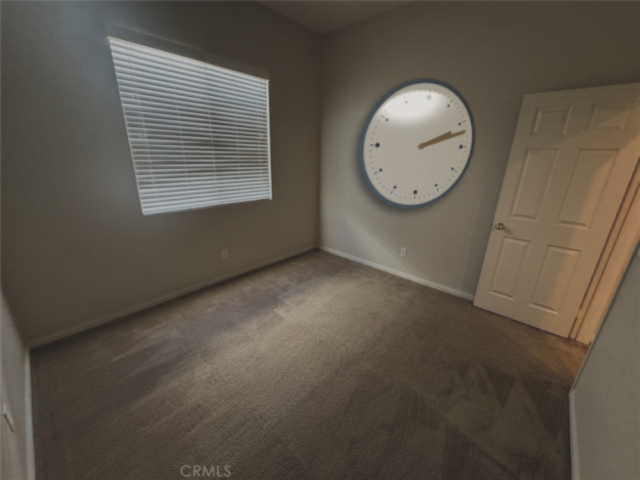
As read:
2 h 12 min
